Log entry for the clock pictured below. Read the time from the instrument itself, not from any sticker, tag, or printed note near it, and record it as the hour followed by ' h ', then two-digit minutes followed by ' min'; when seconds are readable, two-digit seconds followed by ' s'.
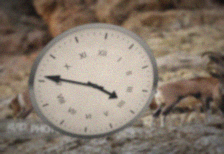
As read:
3 h 46 min
